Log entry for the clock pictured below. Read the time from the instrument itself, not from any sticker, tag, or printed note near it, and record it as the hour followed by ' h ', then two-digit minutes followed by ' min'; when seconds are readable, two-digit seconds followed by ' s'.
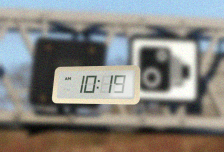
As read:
10 h 19 min
